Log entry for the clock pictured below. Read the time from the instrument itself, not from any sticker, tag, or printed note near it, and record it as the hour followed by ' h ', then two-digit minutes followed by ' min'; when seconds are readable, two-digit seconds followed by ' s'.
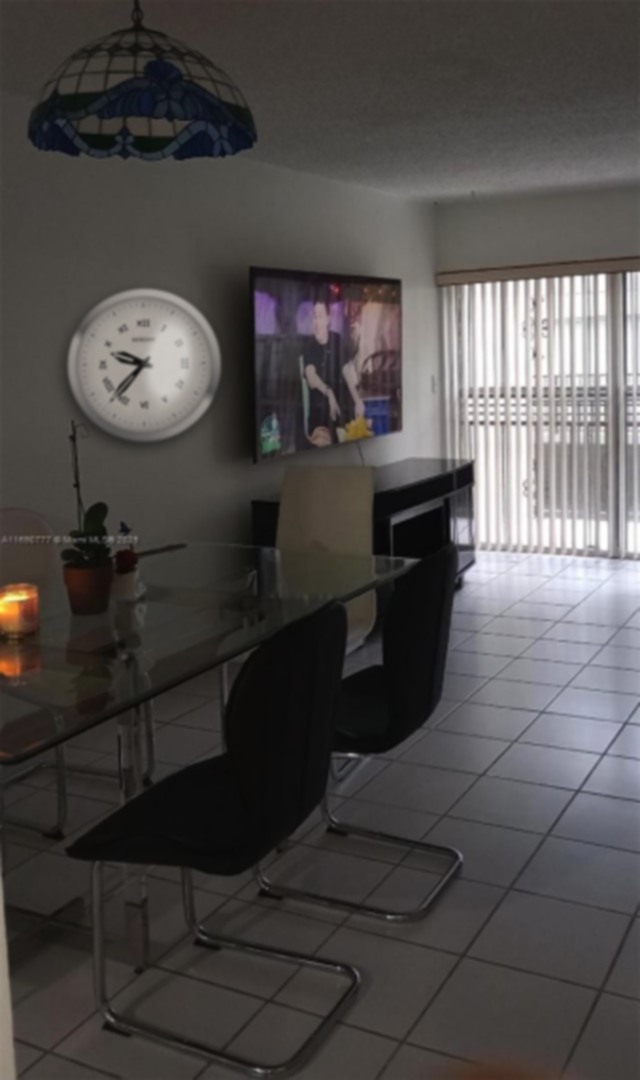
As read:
9 h 37 min
